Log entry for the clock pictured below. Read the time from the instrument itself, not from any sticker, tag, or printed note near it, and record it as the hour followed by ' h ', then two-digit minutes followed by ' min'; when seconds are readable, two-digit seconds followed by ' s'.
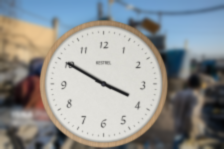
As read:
3 h 50 min
